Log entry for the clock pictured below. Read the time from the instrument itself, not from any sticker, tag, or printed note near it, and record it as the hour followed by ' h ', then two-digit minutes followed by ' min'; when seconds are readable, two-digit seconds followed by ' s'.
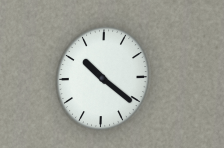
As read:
10 h 21 min
